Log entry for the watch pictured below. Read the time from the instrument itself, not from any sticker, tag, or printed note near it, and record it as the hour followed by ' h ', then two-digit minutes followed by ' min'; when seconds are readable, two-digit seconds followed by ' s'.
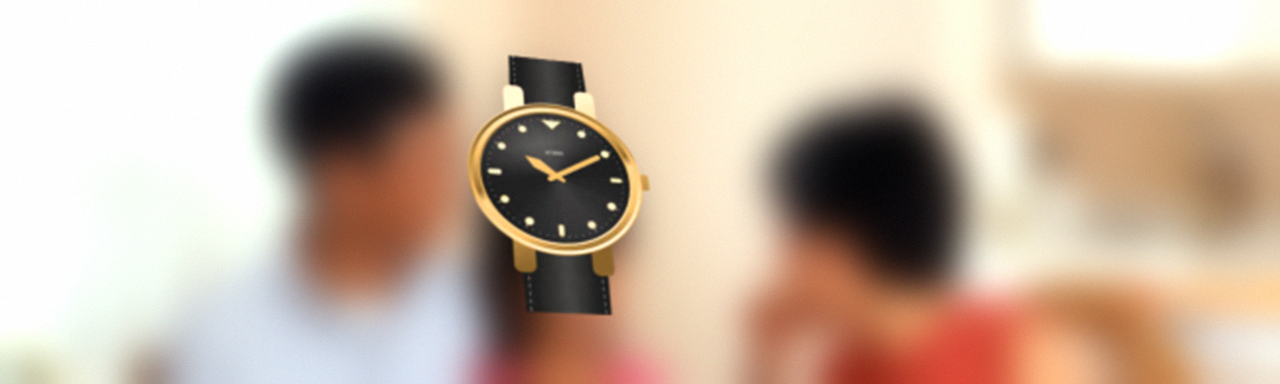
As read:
10 h 10 min
